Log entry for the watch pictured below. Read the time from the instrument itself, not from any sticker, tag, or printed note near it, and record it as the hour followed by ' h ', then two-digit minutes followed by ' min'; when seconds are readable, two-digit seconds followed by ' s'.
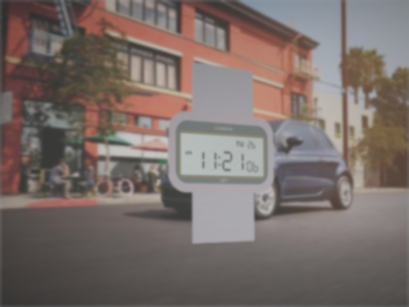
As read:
11 h 21 min
